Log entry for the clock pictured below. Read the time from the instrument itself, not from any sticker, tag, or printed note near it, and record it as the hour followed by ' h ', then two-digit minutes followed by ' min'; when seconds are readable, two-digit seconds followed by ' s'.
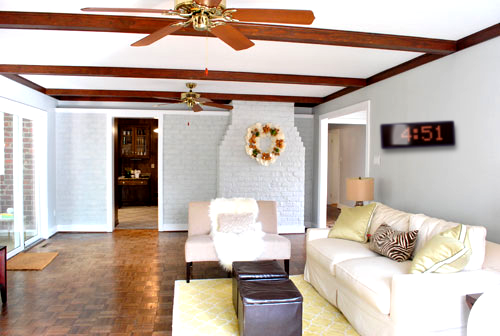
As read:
4 h 51 min
